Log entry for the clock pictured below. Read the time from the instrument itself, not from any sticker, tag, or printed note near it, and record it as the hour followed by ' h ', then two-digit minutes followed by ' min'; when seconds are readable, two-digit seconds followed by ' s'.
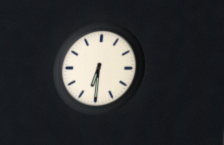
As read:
6 h 30 min
